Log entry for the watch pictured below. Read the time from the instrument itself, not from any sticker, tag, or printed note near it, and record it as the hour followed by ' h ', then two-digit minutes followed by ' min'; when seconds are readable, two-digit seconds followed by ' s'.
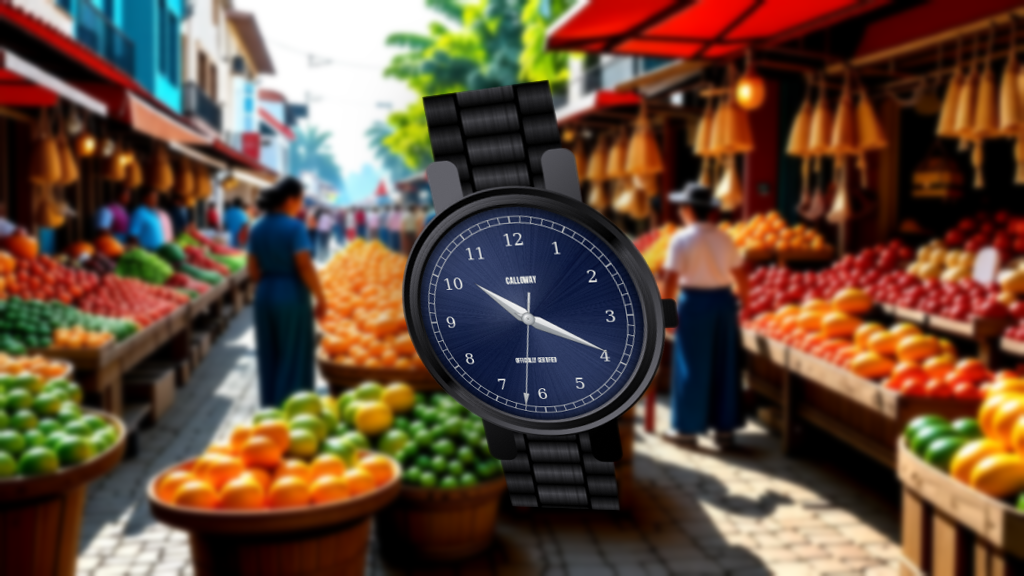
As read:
10 h 19 min 32 s
